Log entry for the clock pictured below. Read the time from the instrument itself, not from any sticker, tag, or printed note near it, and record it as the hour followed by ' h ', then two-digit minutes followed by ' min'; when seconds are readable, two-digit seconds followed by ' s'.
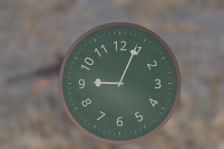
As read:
9 h 04 min
